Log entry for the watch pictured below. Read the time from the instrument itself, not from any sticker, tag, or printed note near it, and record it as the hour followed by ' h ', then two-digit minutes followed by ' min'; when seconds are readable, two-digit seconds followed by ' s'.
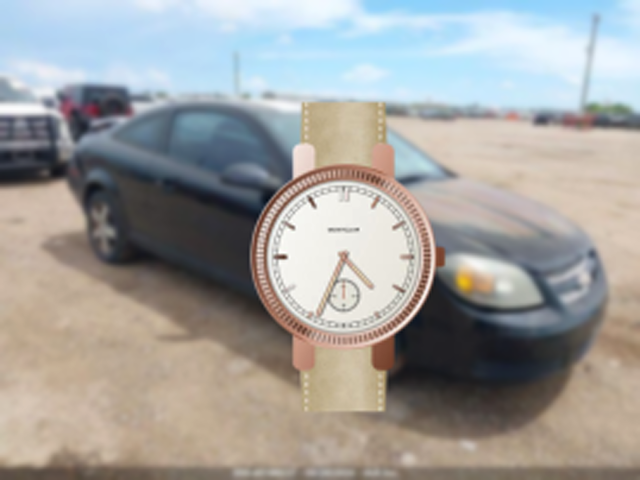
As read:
4 h 34 min
